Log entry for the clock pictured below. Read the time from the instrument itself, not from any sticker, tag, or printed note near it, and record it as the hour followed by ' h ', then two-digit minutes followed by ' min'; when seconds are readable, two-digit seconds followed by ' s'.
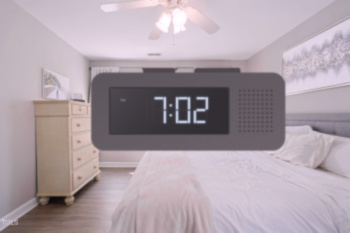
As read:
7 h 02 min
